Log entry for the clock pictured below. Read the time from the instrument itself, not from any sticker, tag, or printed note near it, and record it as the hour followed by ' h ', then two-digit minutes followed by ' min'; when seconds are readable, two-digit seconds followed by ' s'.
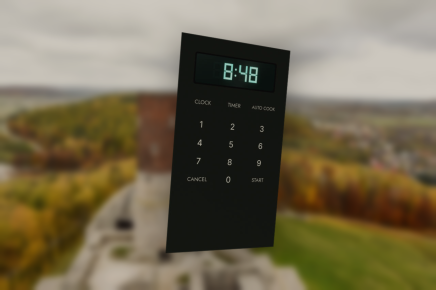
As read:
8 h 48 min
